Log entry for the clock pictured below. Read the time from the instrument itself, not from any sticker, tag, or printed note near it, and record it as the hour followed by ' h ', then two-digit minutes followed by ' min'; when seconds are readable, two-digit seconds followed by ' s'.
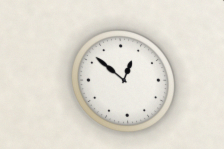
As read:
12 h 52 min
